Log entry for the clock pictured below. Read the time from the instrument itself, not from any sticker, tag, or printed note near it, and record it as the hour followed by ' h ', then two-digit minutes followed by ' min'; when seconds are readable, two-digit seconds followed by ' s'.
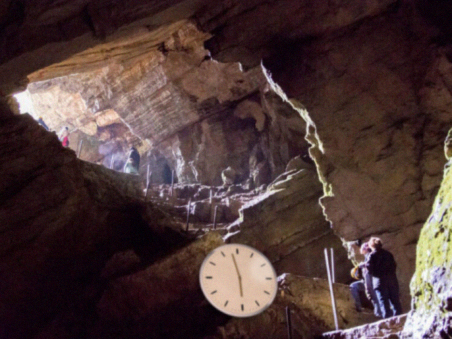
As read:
5 h 58 min
